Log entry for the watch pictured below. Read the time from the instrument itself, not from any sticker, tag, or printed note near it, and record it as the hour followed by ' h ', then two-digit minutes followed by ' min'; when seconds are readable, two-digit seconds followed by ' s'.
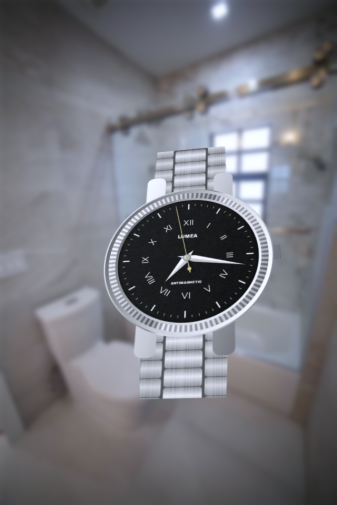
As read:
7 h 16 min 58 s
